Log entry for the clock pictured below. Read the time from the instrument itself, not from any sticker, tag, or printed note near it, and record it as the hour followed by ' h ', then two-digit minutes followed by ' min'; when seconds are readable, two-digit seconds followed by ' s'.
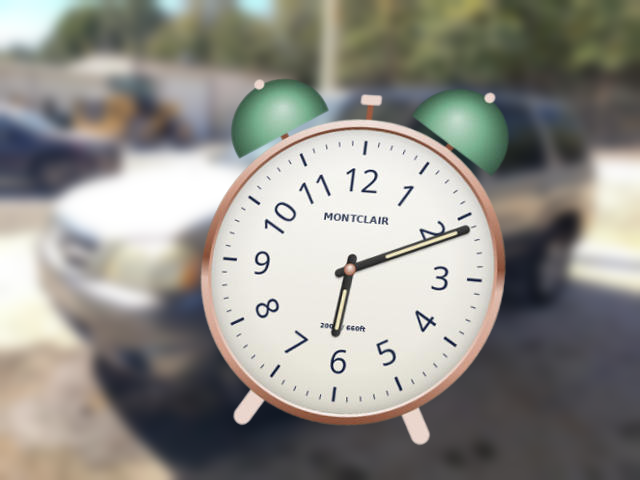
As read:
6 h 11 min
